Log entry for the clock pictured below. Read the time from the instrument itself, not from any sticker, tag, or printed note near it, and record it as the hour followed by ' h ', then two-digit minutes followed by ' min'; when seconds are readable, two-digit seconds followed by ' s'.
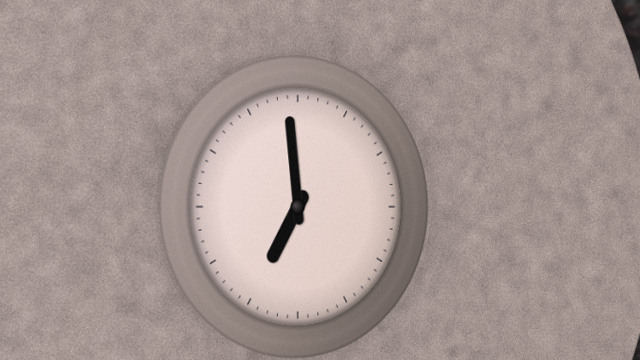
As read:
6 h 59 min
